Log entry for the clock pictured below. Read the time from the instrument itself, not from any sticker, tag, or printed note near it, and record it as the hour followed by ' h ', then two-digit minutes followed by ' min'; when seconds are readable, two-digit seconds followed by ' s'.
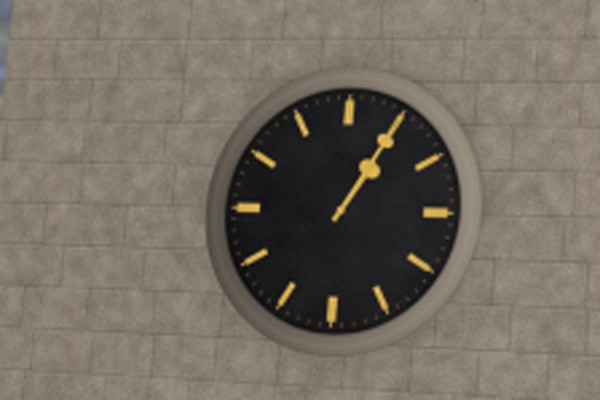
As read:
1 h 05 min
